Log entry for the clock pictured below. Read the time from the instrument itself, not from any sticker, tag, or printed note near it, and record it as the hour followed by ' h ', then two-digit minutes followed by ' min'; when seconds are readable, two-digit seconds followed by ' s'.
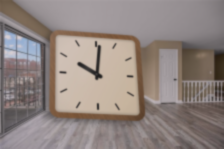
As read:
10 h 01 min
